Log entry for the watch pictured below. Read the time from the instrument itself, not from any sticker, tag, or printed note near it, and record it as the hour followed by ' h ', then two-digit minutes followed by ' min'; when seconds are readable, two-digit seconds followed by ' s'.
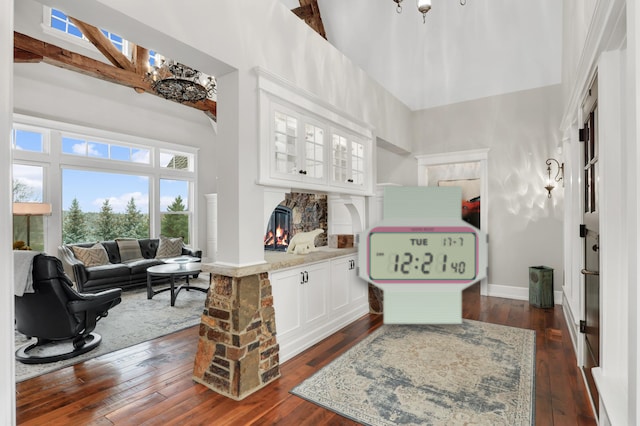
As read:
12 h 21 min 40 s
